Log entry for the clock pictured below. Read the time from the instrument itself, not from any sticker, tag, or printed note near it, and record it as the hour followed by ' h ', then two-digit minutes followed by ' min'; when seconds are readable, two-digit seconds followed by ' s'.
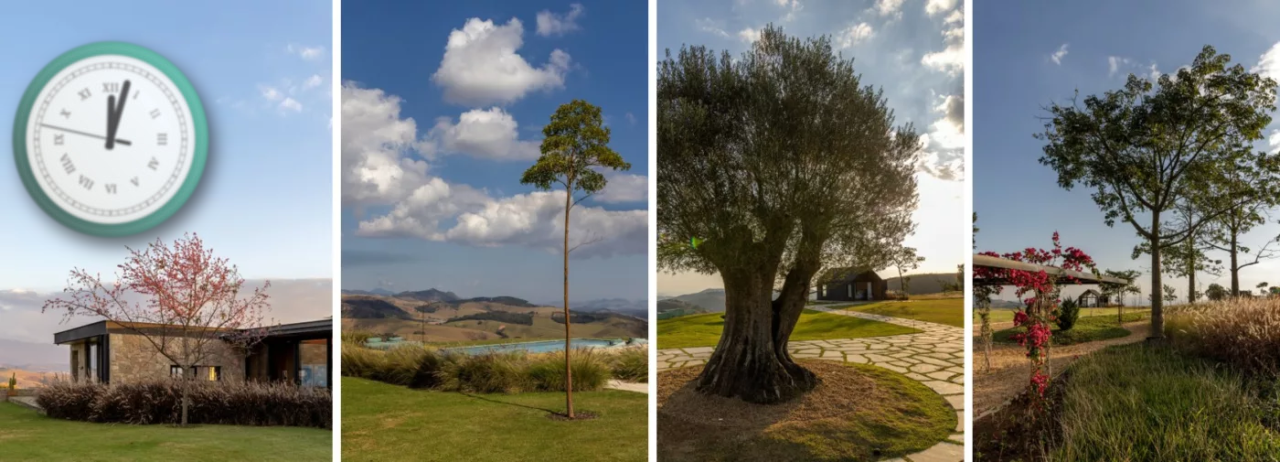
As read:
12 h 02 min 47 s
